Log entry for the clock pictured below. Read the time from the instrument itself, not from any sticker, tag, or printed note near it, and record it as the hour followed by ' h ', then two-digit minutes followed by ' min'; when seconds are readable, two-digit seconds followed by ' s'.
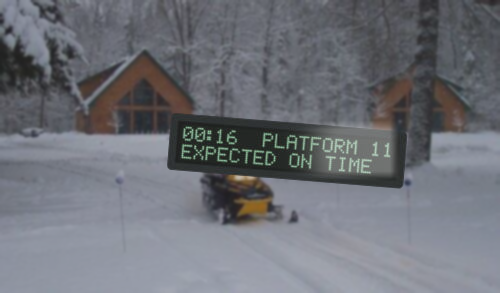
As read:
0 h 16 min
